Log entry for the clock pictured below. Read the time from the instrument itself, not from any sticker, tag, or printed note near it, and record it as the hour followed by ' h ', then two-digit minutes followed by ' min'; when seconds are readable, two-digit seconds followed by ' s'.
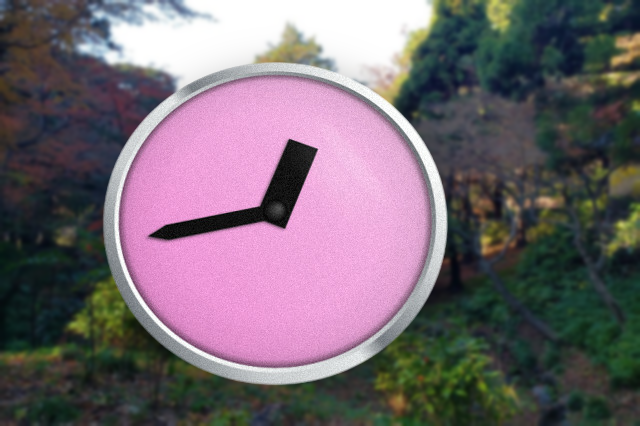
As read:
12 h 43 min
